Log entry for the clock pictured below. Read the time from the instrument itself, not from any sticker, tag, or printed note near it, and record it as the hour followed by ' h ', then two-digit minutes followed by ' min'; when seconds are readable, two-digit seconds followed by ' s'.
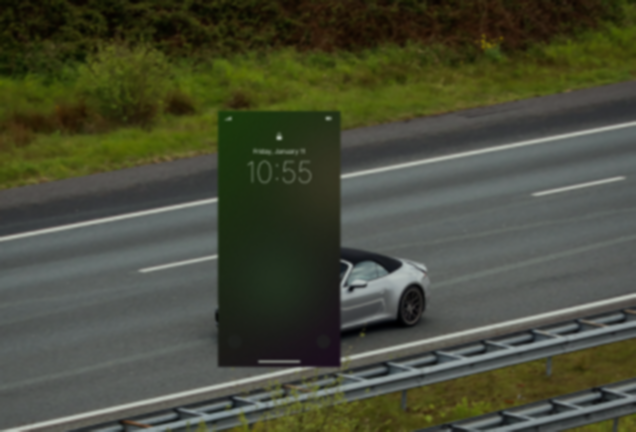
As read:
10 h 55 min
